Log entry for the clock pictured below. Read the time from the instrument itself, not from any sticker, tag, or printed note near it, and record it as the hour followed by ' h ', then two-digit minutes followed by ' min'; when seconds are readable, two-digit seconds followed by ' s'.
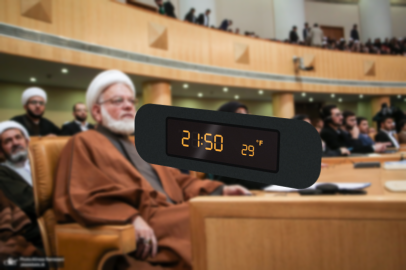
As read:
21 h 50 min
